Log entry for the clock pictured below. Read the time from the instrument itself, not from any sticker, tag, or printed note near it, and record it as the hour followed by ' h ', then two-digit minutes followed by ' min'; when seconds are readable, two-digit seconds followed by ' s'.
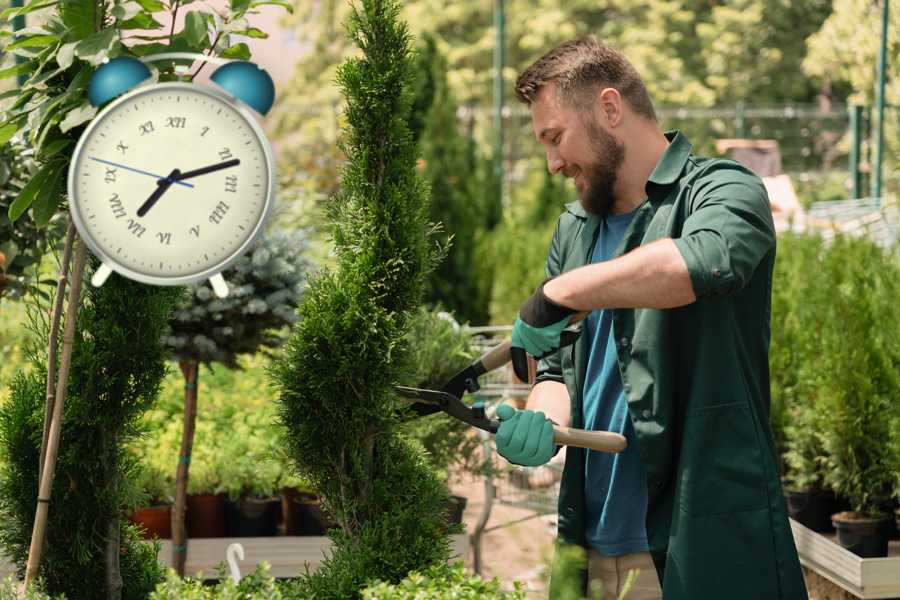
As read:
7 h 11 min 47 s
